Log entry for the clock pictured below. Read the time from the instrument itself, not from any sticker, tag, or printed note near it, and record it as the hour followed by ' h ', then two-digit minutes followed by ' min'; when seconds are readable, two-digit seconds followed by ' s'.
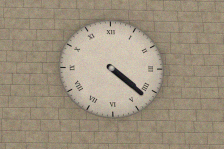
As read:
4 h 22 min
